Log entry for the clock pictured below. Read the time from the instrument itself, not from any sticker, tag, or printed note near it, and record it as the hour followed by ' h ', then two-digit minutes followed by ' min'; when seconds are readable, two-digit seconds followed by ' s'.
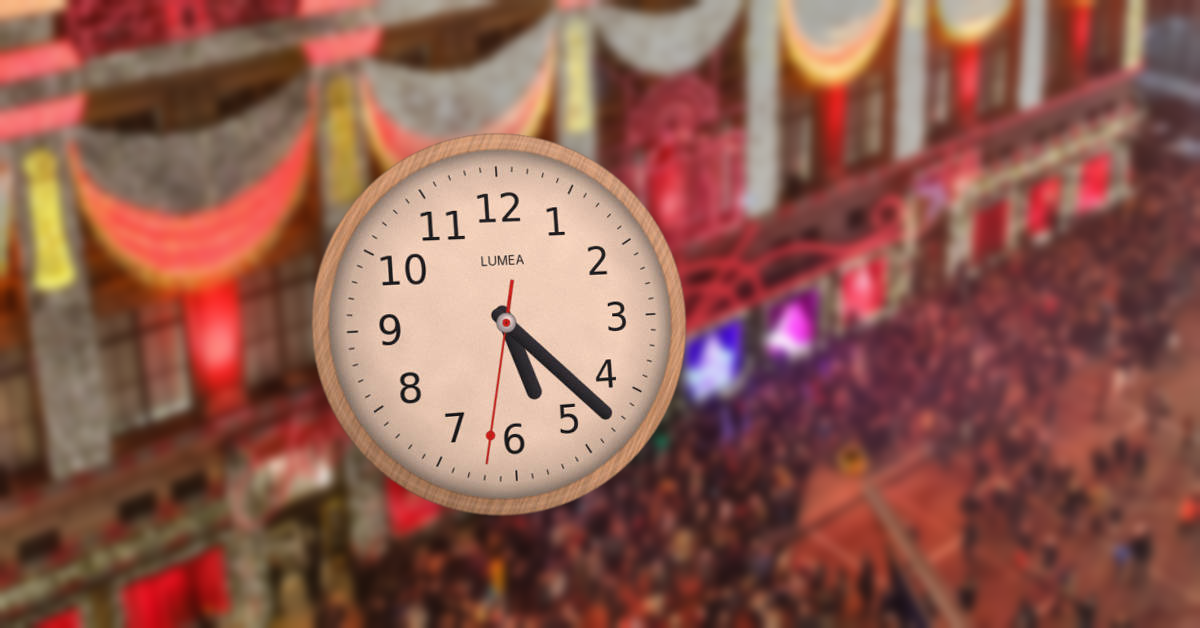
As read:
5 h 22 min 32 s
